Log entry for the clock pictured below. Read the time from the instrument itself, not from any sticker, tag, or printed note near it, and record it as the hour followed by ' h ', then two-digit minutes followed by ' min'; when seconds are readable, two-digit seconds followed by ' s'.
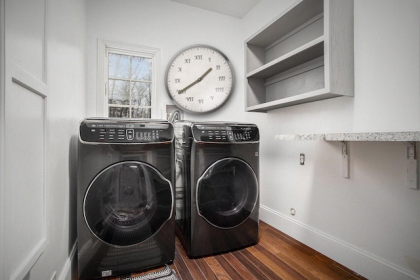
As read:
1 h 40 min
